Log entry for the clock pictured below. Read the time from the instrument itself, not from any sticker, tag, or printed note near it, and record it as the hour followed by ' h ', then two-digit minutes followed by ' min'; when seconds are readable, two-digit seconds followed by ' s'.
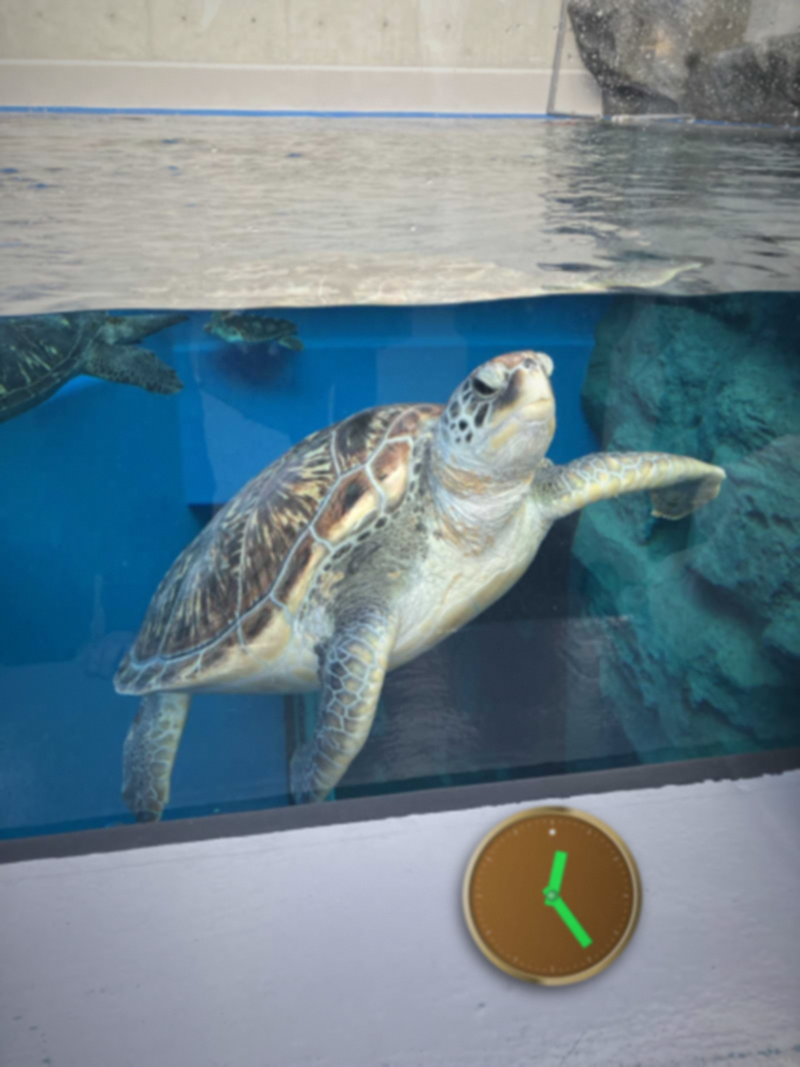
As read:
12 h 24 min
